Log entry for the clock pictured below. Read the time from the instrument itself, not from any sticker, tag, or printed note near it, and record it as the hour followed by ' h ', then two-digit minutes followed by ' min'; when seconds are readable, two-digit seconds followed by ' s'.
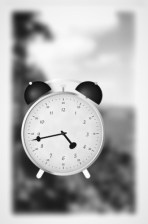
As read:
4 h 43 min
